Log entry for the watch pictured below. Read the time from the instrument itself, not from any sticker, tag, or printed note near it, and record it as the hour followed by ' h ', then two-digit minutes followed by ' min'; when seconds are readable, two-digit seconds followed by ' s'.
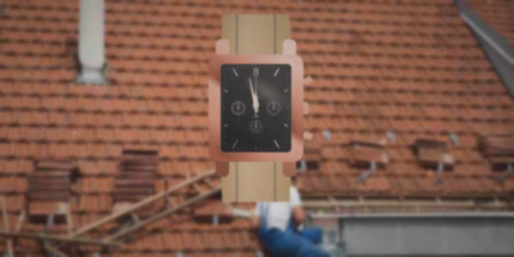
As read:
11 h 58 min
